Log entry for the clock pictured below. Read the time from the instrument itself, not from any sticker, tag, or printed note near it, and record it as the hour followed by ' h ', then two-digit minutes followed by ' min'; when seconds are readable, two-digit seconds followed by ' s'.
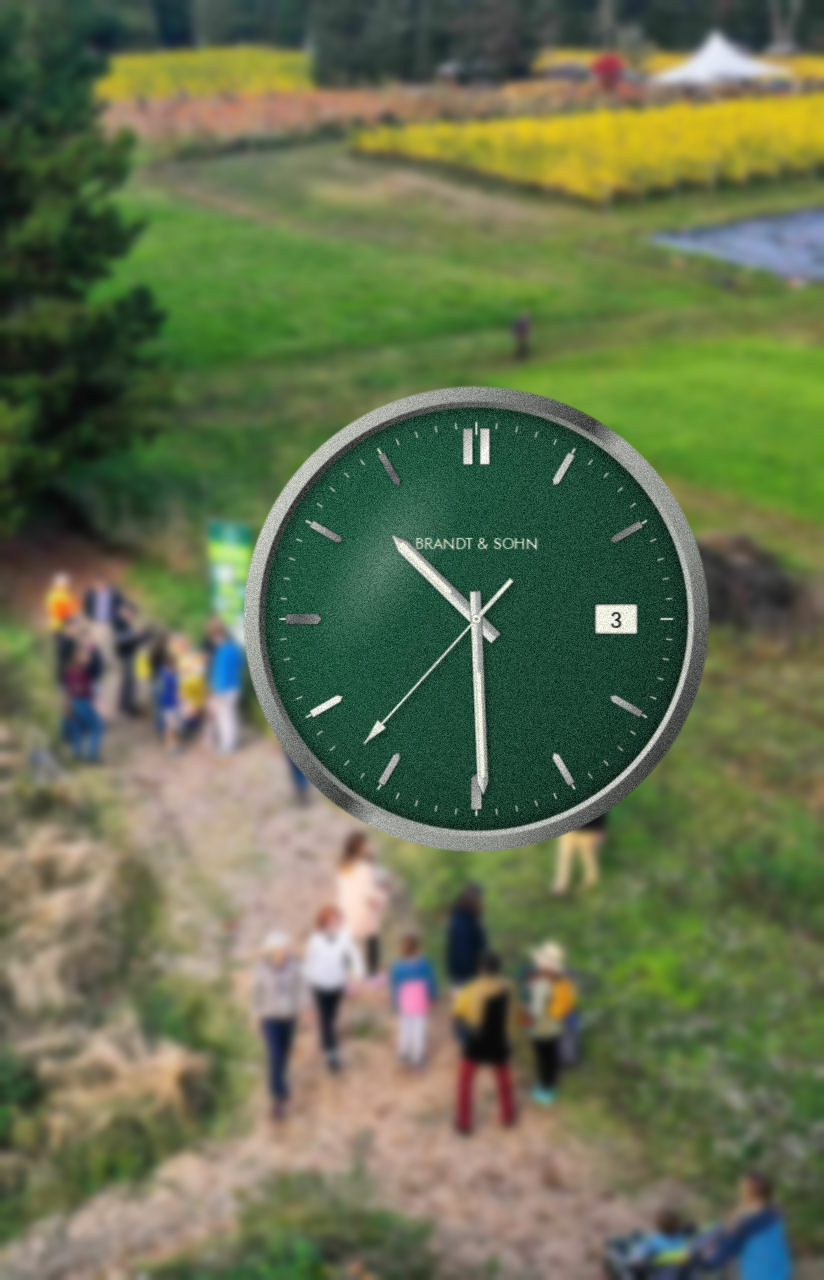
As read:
10 h 29 min 37 s
